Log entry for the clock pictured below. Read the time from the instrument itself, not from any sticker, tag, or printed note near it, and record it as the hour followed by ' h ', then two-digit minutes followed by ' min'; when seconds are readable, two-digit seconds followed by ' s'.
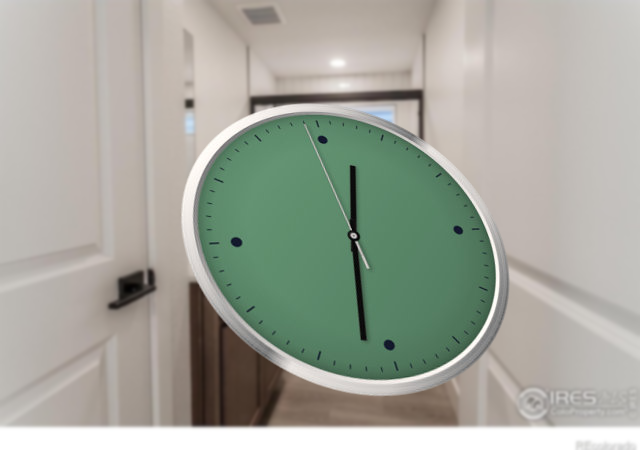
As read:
12 h 31 min 59 s
